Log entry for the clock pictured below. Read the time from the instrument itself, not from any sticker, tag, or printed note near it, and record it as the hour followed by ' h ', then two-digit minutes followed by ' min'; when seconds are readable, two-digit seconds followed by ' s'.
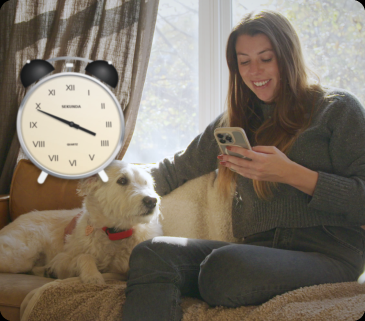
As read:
3 h 49 min
